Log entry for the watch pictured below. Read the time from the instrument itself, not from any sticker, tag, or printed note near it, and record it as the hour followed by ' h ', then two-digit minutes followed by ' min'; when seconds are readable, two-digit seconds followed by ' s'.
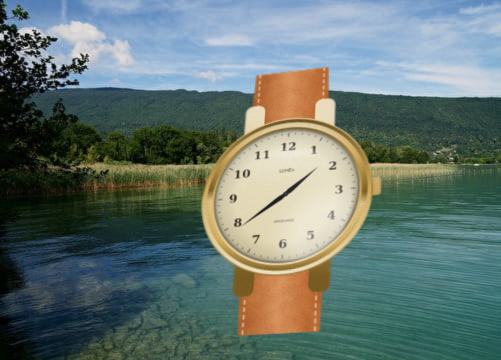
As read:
1 h 39 min
